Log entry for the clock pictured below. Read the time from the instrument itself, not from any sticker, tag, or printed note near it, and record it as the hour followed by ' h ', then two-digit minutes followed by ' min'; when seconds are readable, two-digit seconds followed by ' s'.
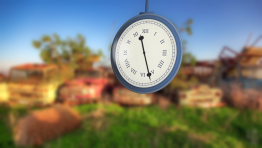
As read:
11 h 27 min
